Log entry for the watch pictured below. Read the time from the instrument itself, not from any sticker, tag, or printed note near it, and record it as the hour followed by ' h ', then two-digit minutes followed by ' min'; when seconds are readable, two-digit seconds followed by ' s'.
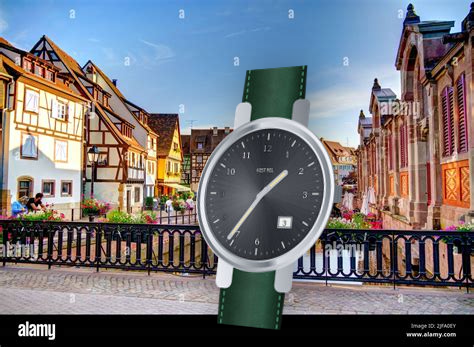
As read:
1 h 36 min
